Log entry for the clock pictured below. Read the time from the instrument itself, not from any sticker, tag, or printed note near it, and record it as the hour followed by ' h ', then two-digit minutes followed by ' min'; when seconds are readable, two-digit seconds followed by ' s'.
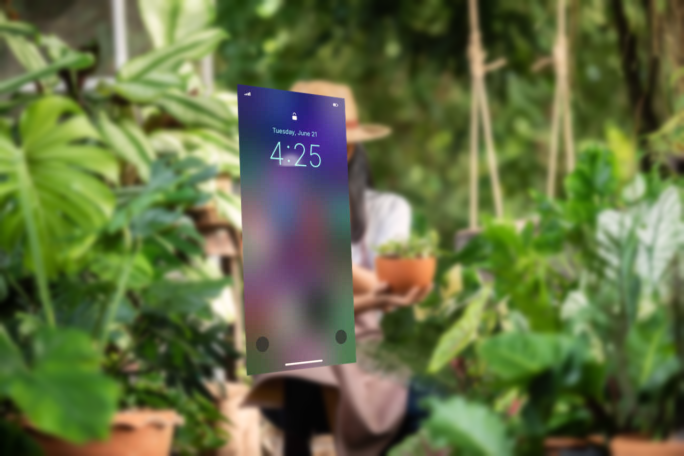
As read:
4 h 25 min
